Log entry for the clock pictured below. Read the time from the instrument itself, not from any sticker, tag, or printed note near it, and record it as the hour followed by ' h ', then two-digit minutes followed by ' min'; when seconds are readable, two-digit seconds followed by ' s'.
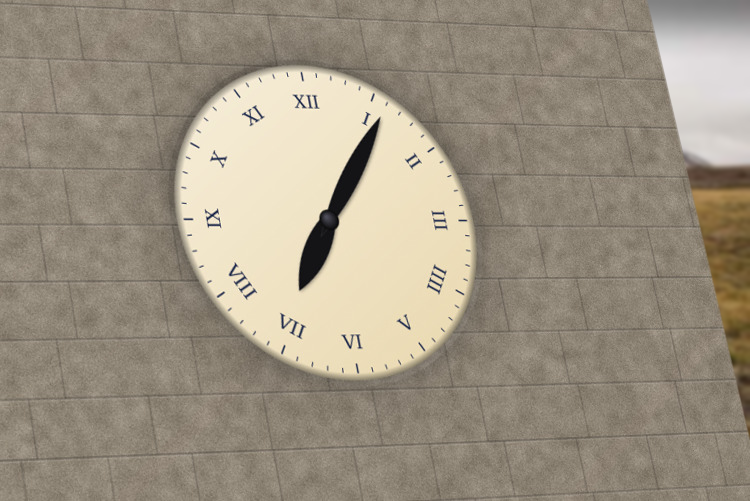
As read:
7 h 06 min
